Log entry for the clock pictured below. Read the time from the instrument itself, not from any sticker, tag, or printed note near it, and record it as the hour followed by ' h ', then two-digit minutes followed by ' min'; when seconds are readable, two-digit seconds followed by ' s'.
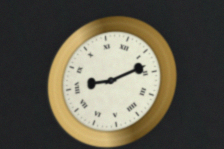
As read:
8 h 08 min
